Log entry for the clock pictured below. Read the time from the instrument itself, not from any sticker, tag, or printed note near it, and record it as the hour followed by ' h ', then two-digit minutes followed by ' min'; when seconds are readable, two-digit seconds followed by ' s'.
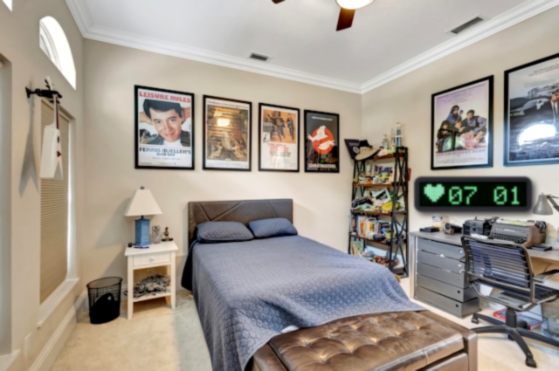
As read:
7 h 01 min
